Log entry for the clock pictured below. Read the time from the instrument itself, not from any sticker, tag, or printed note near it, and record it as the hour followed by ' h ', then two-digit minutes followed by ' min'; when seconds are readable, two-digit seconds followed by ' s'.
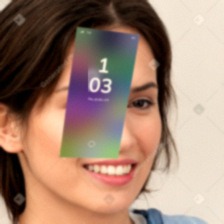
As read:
1 h 03 min
